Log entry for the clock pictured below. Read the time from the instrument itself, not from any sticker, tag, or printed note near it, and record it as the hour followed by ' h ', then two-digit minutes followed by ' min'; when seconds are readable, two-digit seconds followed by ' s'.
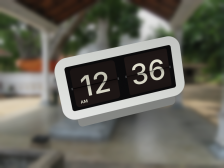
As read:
12 h 36 min
